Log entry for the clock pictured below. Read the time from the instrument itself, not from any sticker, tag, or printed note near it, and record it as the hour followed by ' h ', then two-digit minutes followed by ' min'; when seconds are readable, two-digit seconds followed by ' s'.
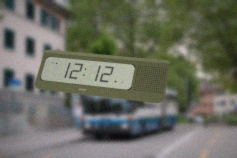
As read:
12 h 12 min
